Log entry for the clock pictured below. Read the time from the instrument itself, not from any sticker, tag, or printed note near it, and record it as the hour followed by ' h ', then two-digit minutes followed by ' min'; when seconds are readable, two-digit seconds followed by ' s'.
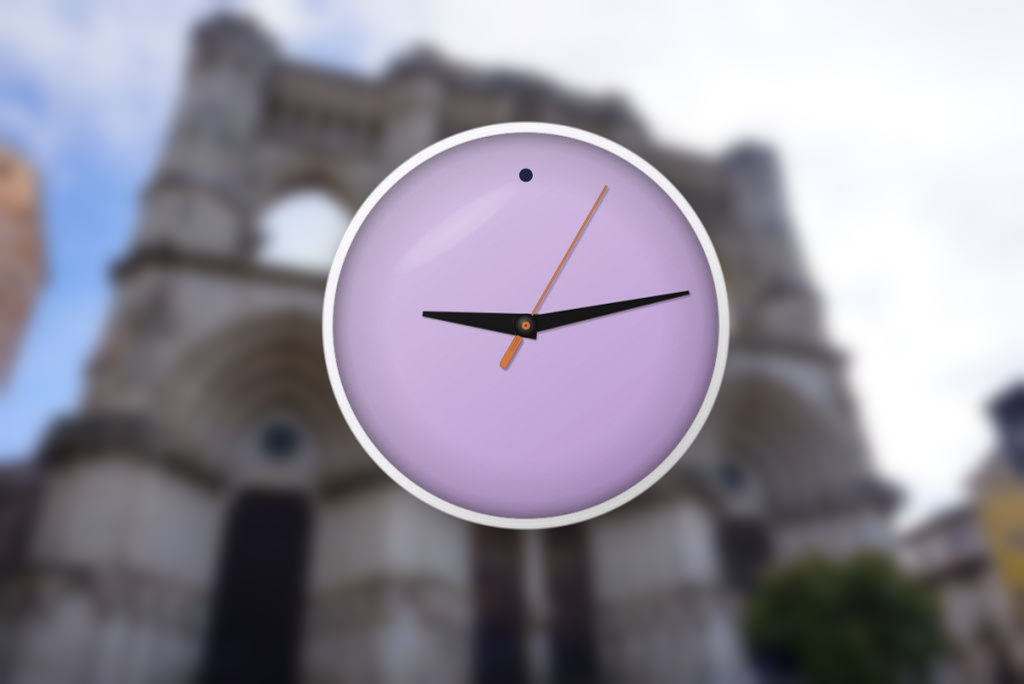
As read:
9 h 13 min 05 s
